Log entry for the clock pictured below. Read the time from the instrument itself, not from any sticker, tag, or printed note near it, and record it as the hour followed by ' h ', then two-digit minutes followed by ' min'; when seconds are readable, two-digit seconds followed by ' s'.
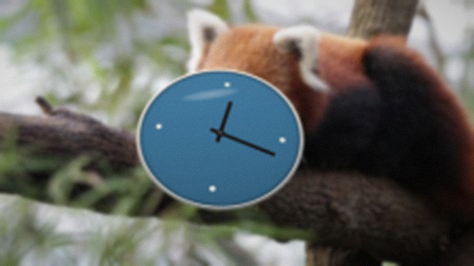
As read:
12 h 18 min
